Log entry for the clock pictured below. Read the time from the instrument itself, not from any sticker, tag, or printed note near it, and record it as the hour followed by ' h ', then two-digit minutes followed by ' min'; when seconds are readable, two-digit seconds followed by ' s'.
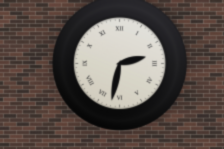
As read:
2 h 32 min
